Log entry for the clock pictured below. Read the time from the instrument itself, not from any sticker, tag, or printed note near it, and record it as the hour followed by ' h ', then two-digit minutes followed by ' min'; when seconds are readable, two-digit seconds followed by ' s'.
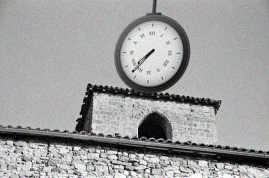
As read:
7 h 37 min
